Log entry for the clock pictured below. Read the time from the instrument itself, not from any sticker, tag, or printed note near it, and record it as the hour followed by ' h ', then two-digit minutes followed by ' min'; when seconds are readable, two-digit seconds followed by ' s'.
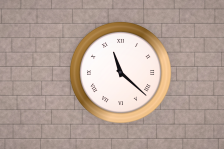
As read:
11 h 22 min
